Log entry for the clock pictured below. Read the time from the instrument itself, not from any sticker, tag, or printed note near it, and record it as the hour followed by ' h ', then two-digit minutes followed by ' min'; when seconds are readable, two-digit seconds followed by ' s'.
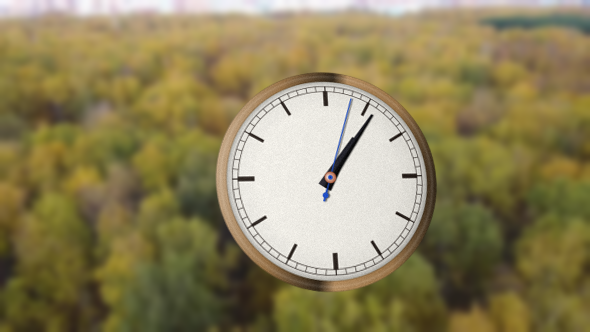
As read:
1 h 06 min 03 s
